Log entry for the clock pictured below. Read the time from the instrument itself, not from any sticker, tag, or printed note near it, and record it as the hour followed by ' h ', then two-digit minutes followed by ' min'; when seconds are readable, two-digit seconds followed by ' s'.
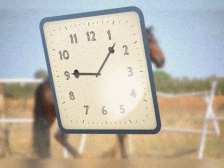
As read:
9 h 07 min
